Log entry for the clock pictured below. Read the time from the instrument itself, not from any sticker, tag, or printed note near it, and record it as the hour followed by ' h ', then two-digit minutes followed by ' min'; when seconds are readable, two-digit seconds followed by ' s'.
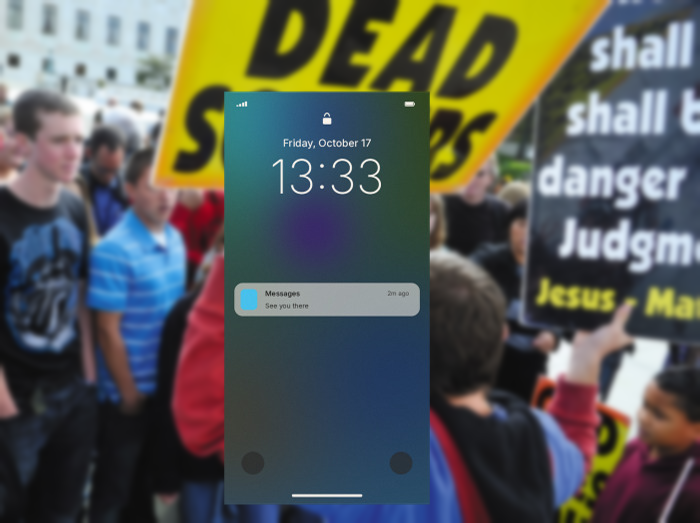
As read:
13 h 33 min
